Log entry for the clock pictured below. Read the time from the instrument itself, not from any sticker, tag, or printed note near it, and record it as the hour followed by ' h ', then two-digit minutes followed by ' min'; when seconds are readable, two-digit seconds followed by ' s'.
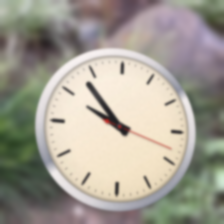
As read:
9 h 53 min 18 s
